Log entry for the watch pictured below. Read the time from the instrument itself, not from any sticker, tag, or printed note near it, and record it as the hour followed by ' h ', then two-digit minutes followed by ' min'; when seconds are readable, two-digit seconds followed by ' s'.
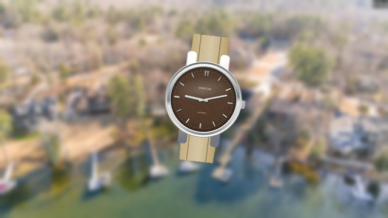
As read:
9 h 12 min
